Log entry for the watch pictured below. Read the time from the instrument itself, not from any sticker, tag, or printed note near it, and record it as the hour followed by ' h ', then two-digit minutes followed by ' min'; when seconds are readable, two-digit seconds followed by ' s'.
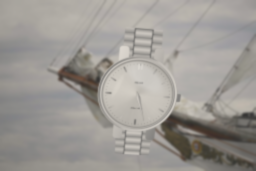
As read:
5 h 27 min
